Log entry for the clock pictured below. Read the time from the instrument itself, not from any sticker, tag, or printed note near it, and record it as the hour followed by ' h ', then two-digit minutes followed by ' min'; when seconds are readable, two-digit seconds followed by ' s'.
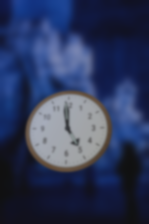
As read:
4 h 59 min
